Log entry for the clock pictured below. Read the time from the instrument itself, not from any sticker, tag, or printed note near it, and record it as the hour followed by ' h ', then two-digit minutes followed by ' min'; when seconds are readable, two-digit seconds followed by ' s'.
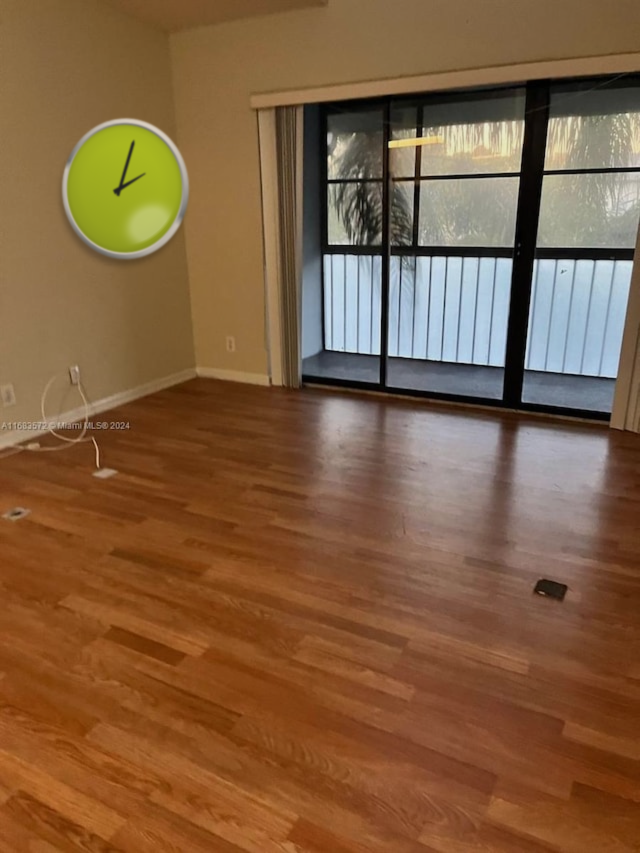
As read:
2 h 03 min
